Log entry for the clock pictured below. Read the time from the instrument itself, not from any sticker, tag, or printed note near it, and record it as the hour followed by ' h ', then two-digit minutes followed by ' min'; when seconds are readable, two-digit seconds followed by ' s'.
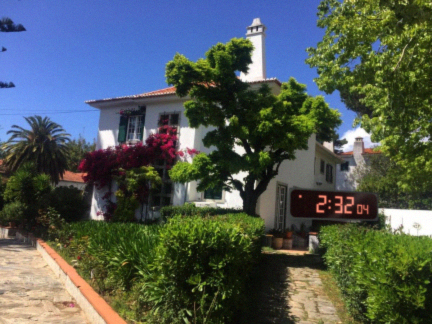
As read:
2 h 32 min 04 s
